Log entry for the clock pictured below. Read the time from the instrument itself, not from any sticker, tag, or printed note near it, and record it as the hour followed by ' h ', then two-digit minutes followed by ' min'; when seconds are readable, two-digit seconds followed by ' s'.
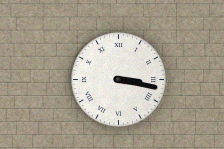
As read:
3 h 17 min
